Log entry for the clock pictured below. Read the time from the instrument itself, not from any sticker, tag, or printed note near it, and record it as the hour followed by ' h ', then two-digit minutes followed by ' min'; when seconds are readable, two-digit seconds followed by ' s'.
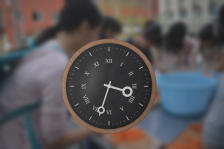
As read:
3 h 33 min
